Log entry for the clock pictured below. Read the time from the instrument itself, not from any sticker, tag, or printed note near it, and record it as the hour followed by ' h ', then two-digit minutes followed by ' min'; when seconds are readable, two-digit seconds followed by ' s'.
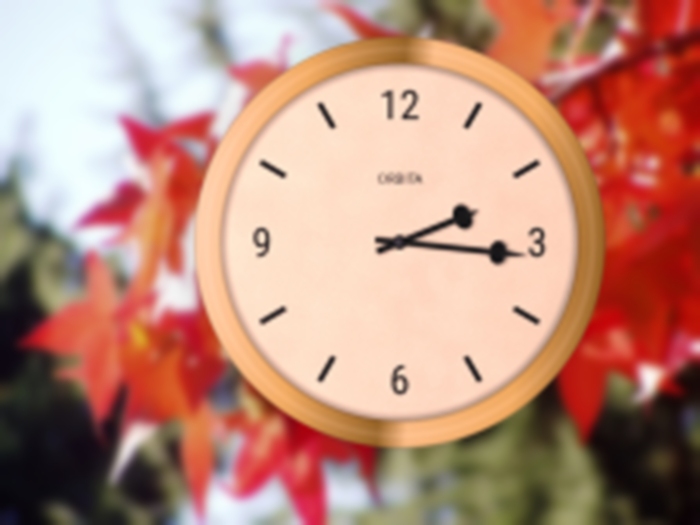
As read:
2 h 16 min
